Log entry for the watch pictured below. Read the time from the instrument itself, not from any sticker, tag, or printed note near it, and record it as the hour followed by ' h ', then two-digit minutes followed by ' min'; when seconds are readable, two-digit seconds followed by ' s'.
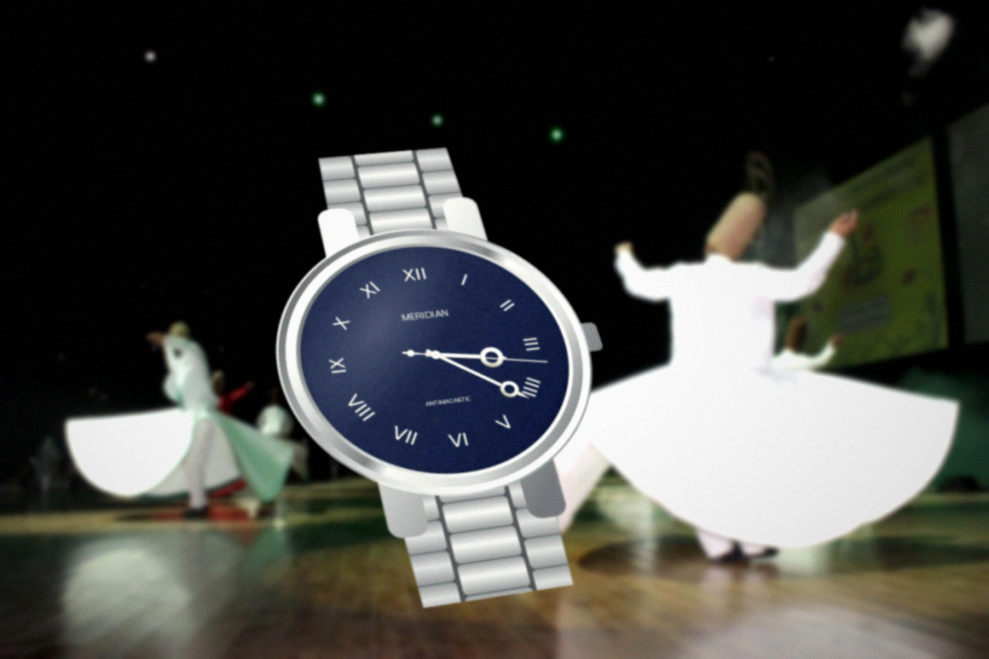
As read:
3 h 21 min 17 s
